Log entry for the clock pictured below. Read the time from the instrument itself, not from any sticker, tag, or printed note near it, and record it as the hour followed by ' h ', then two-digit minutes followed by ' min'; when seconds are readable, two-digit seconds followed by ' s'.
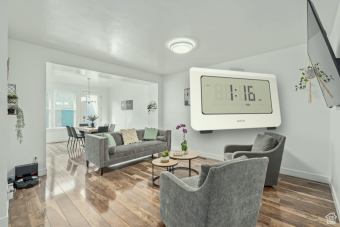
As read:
1 h 16 min
